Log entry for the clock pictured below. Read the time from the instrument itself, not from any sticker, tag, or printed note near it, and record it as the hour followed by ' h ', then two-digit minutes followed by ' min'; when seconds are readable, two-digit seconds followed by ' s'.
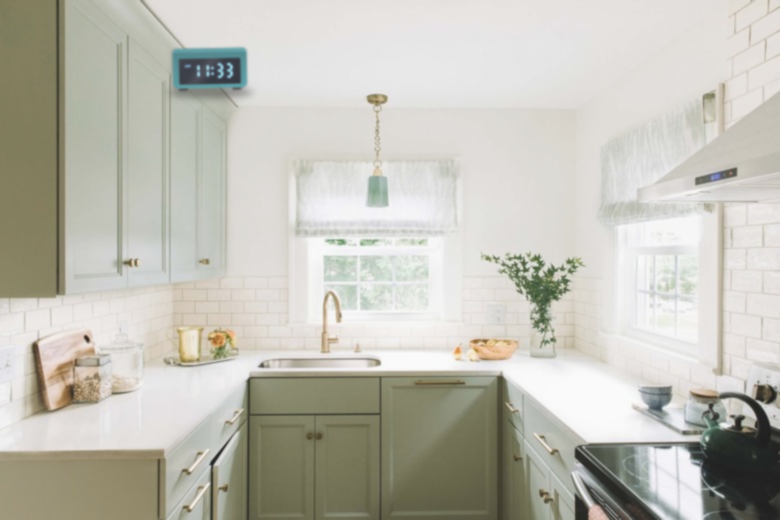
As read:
11 h 33 min
